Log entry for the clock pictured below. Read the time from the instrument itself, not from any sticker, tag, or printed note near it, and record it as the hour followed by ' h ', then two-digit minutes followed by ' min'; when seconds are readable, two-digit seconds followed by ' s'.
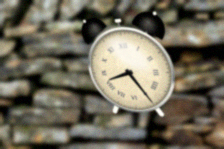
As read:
8 h 25 min
